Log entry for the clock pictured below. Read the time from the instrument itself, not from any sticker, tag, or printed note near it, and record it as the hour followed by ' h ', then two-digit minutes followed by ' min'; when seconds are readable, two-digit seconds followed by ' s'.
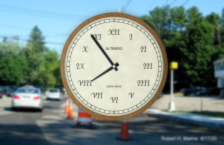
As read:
7 h 54 min
